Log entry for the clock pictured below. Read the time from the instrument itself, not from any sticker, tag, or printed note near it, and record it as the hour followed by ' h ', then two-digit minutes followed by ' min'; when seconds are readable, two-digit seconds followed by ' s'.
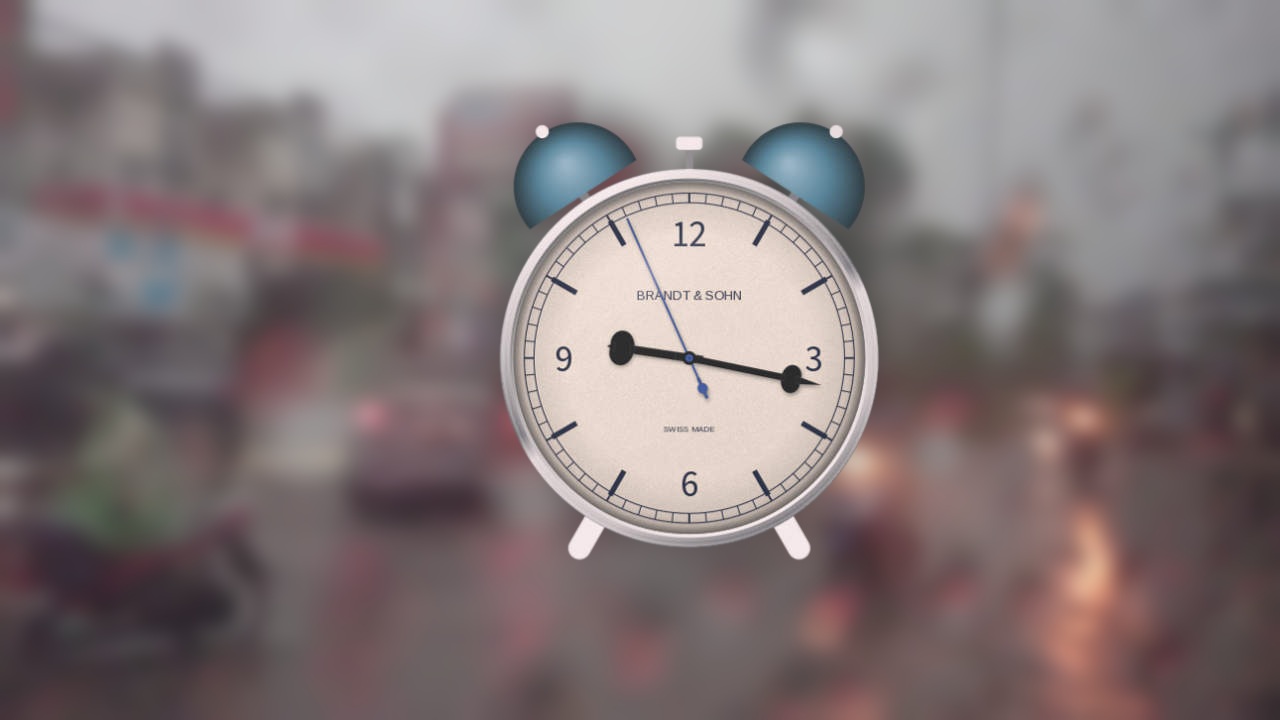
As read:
9 h 16 min 56 s
